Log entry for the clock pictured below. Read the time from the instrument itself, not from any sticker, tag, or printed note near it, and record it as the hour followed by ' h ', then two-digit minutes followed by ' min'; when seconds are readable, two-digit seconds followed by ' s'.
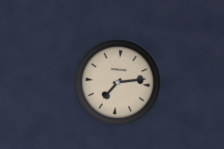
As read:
7 h 13 min
